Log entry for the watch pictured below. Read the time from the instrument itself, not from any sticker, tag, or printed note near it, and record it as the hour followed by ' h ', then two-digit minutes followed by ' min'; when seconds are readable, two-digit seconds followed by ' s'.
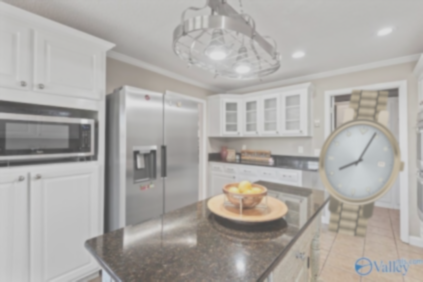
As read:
8 h 04 min
